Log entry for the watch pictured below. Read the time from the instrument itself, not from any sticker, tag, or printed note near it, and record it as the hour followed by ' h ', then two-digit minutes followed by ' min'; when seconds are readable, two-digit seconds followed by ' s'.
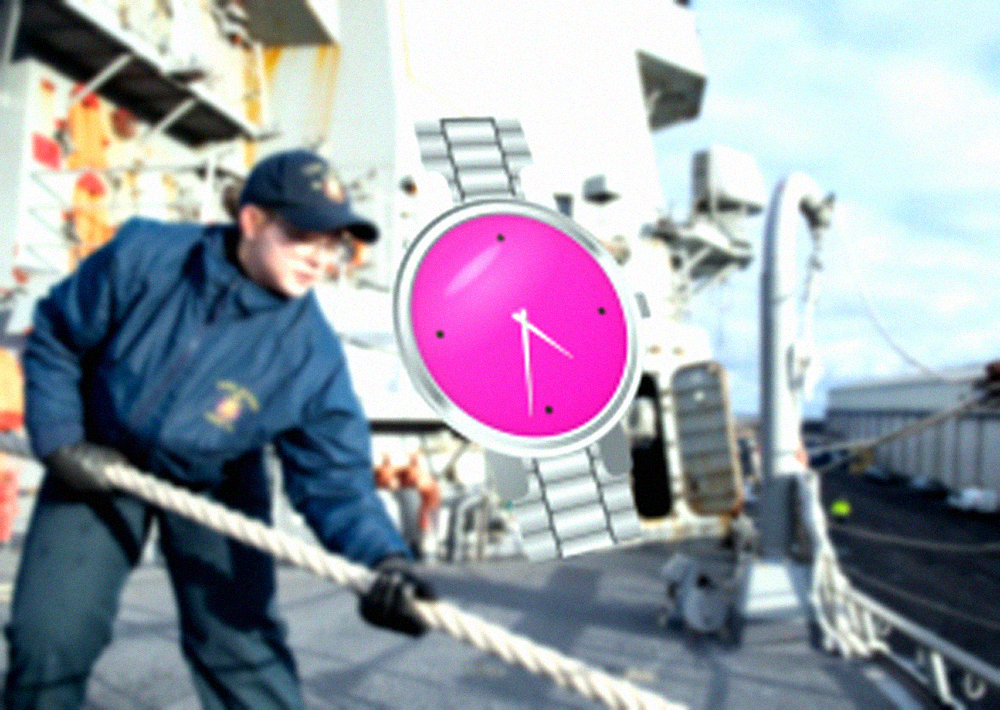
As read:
4 h 32 min
